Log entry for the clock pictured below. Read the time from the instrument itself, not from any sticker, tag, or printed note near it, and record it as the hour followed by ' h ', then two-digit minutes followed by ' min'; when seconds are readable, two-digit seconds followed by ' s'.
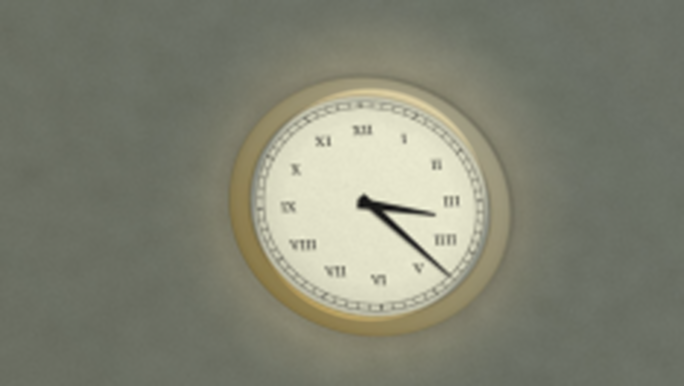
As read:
3 h 23 min
